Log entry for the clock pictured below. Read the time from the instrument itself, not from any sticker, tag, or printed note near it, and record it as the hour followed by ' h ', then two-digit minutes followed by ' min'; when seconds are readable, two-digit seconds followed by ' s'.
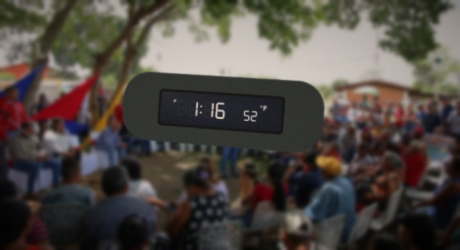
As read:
1 h 16 min
